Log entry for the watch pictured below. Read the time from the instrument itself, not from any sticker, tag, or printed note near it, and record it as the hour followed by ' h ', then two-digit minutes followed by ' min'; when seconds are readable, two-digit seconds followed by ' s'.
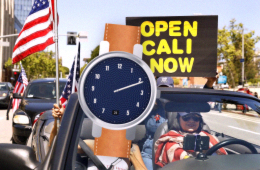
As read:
2 h 11 min
